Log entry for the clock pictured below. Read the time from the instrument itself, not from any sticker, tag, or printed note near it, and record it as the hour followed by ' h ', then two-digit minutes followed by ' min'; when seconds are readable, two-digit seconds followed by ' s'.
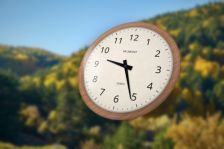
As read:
9 h 26 min
